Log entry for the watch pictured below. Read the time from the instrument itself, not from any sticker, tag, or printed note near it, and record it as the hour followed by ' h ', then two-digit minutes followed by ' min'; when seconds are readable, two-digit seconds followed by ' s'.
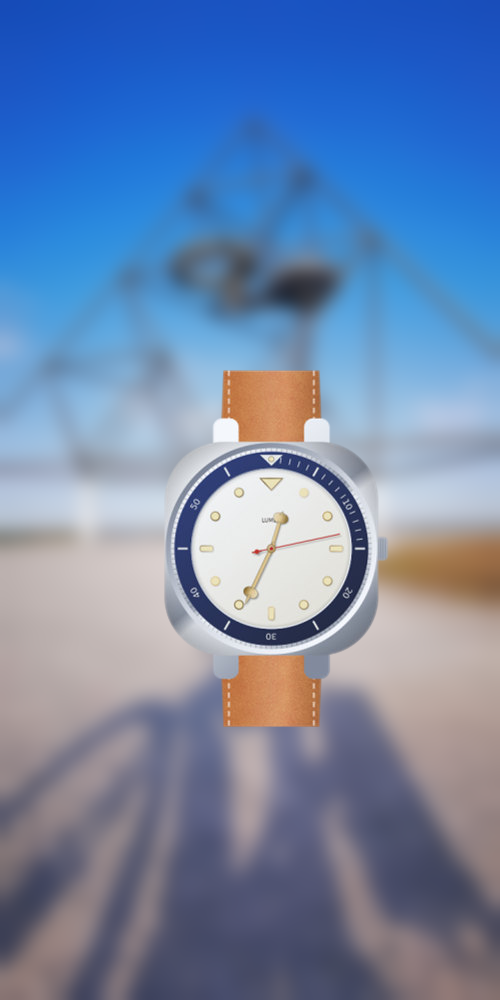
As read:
12 h 34 min 13 s
